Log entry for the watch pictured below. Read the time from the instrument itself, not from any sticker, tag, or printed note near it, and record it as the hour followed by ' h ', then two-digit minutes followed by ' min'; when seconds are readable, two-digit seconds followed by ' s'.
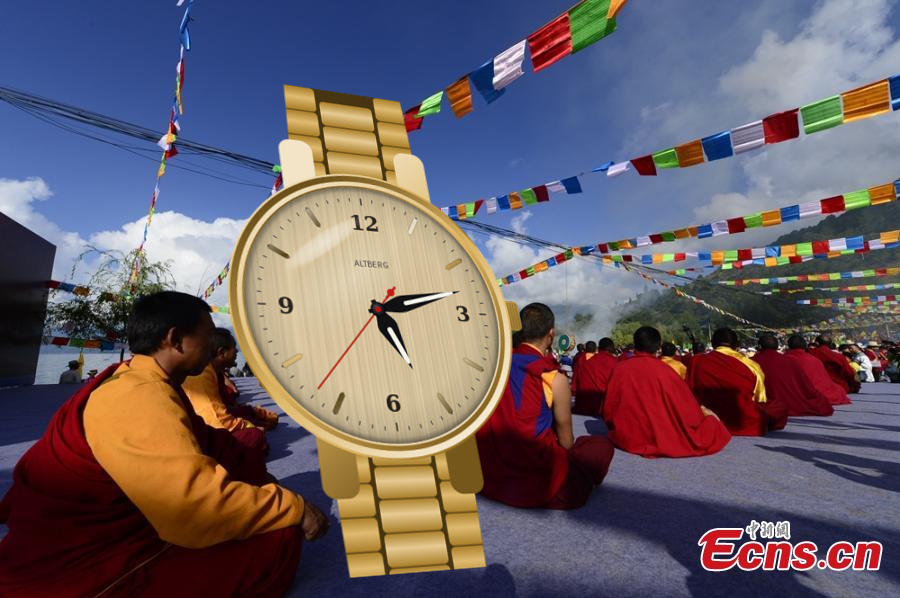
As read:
5 h 12 min 37 s
